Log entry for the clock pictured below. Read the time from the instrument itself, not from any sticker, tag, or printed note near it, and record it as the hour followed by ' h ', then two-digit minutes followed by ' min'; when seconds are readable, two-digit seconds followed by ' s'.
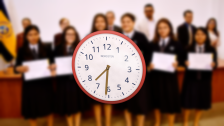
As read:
7 h 31 min
